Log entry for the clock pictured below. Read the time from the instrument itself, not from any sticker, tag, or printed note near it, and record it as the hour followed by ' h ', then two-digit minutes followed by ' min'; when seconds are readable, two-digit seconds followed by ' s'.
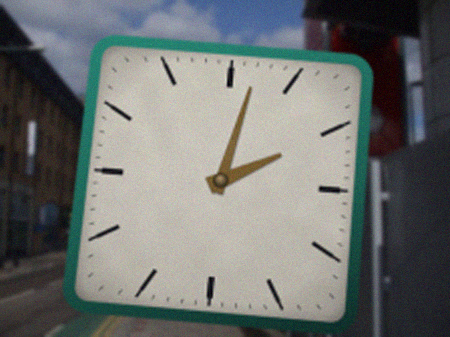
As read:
2 h 02 min
